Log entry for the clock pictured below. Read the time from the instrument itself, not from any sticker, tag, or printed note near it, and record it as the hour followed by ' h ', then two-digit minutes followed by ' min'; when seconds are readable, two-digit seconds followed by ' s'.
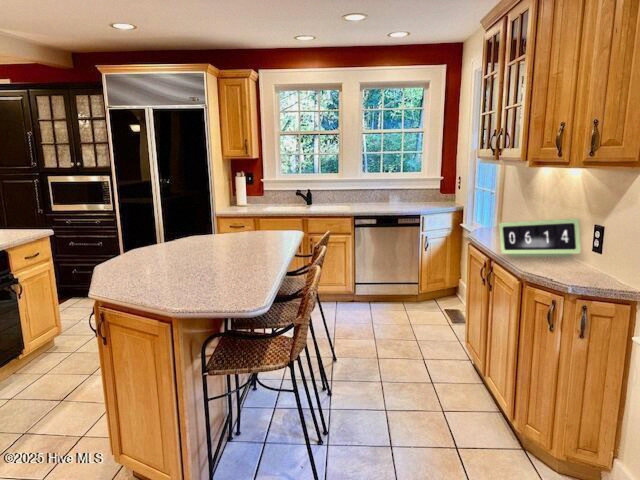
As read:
6 h 14 min
